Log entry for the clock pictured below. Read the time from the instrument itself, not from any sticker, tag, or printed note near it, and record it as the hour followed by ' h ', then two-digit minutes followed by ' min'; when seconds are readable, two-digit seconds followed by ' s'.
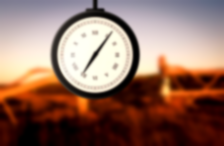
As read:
7 h 06 min
